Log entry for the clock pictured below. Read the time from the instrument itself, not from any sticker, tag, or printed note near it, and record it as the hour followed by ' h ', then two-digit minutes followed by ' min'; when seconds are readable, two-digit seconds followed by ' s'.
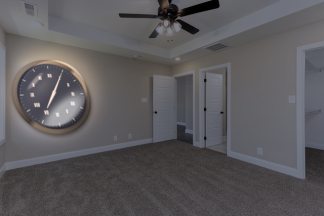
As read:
7 h 05 min
